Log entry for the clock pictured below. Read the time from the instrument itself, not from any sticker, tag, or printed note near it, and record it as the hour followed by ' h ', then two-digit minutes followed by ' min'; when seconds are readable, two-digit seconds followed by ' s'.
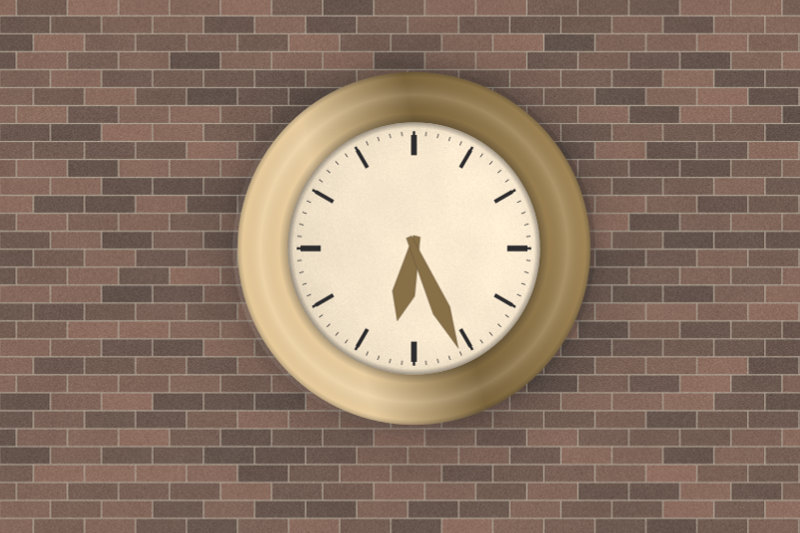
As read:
6 h 26 min
